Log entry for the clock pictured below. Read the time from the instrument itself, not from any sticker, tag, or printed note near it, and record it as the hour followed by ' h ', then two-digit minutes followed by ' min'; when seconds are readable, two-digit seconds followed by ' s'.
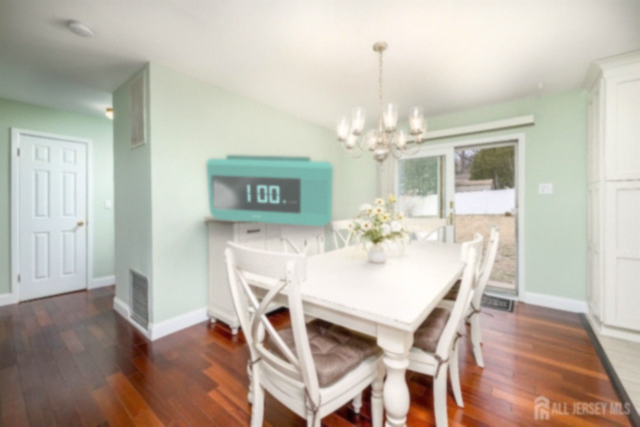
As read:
1 h 00 min
